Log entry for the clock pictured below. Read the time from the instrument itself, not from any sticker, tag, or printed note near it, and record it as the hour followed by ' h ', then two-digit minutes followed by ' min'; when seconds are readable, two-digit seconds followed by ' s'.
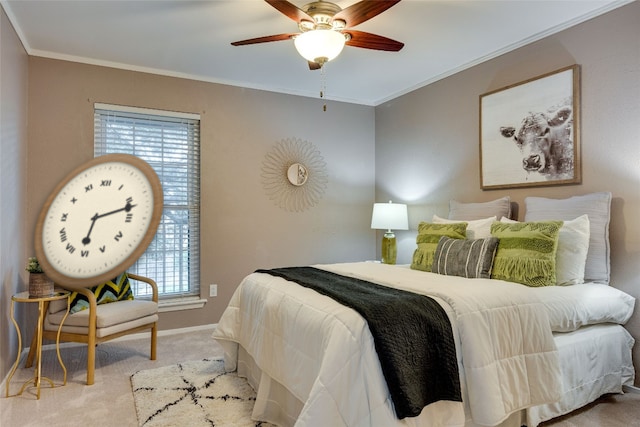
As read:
6 h 12 min
